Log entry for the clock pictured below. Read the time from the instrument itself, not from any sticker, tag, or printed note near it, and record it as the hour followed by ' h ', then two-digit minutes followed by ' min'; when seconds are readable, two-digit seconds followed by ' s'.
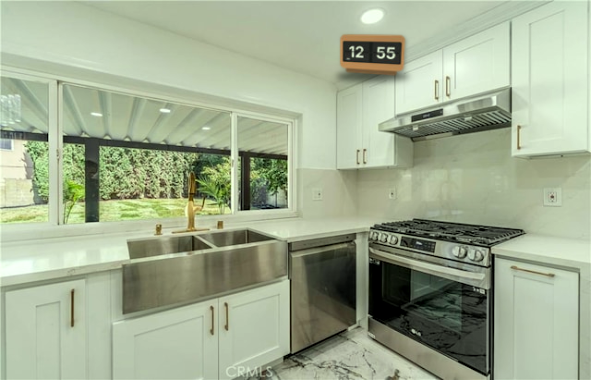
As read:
12 h 55 min
